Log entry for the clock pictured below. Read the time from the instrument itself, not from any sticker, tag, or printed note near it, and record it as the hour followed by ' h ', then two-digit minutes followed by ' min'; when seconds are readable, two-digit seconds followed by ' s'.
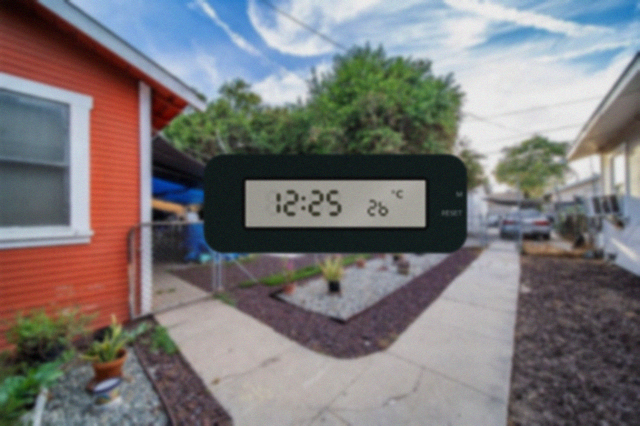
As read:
12 h 25 min
